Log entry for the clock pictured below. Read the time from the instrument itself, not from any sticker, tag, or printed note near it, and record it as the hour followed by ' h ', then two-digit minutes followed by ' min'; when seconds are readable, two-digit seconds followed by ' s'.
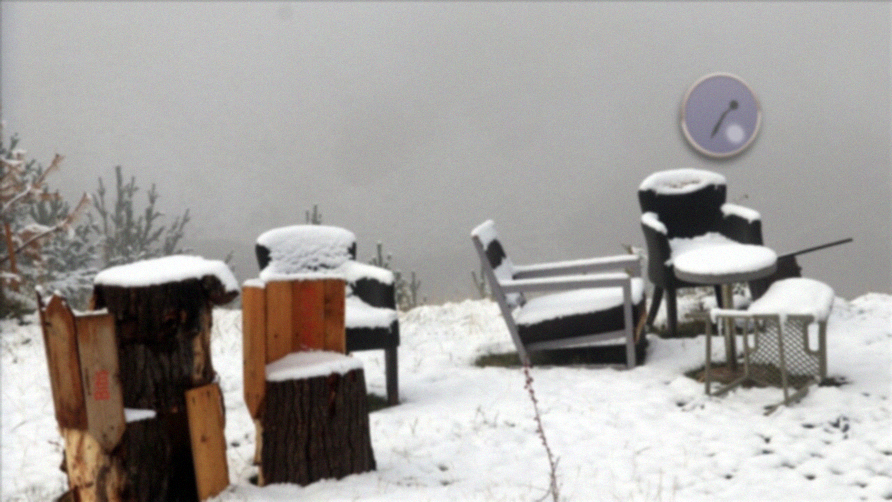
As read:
1 h 35 min
